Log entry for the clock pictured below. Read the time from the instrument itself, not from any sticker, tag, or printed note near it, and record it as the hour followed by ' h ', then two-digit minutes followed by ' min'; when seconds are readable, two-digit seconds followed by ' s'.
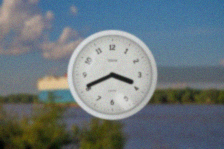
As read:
3 h 41 min
